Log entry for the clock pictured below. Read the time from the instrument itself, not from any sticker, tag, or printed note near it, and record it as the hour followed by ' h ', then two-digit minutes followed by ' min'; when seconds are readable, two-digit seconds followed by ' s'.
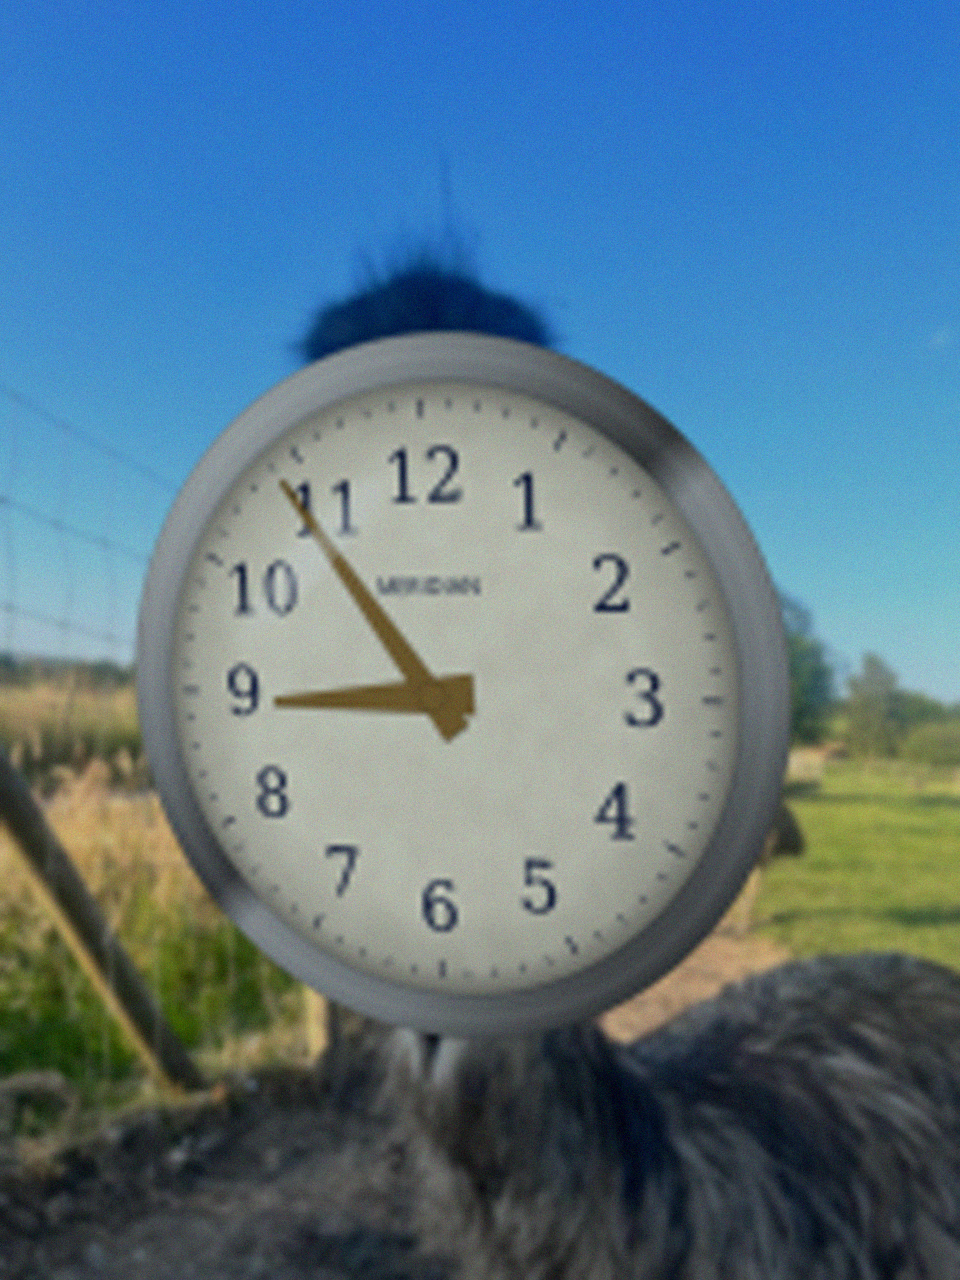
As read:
8 h 54 min
